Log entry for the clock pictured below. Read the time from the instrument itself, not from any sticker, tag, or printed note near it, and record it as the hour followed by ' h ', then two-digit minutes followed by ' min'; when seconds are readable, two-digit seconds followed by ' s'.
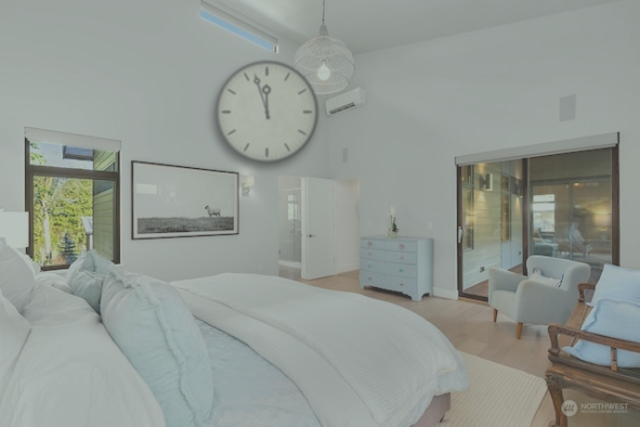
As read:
11 h 57 min
